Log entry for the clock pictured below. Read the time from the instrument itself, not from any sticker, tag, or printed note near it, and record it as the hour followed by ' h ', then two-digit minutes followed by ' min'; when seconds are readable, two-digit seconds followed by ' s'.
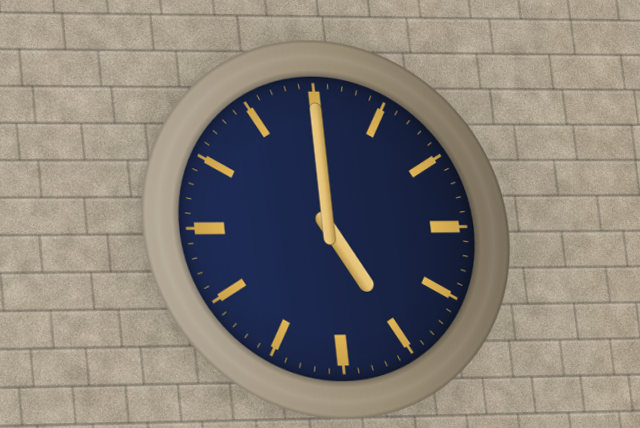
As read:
5 h 00 min
